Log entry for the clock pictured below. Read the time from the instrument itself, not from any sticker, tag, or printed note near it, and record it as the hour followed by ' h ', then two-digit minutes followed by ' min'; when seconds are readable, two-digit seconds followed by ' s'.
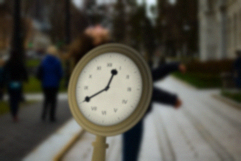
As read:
12 h 40 min
